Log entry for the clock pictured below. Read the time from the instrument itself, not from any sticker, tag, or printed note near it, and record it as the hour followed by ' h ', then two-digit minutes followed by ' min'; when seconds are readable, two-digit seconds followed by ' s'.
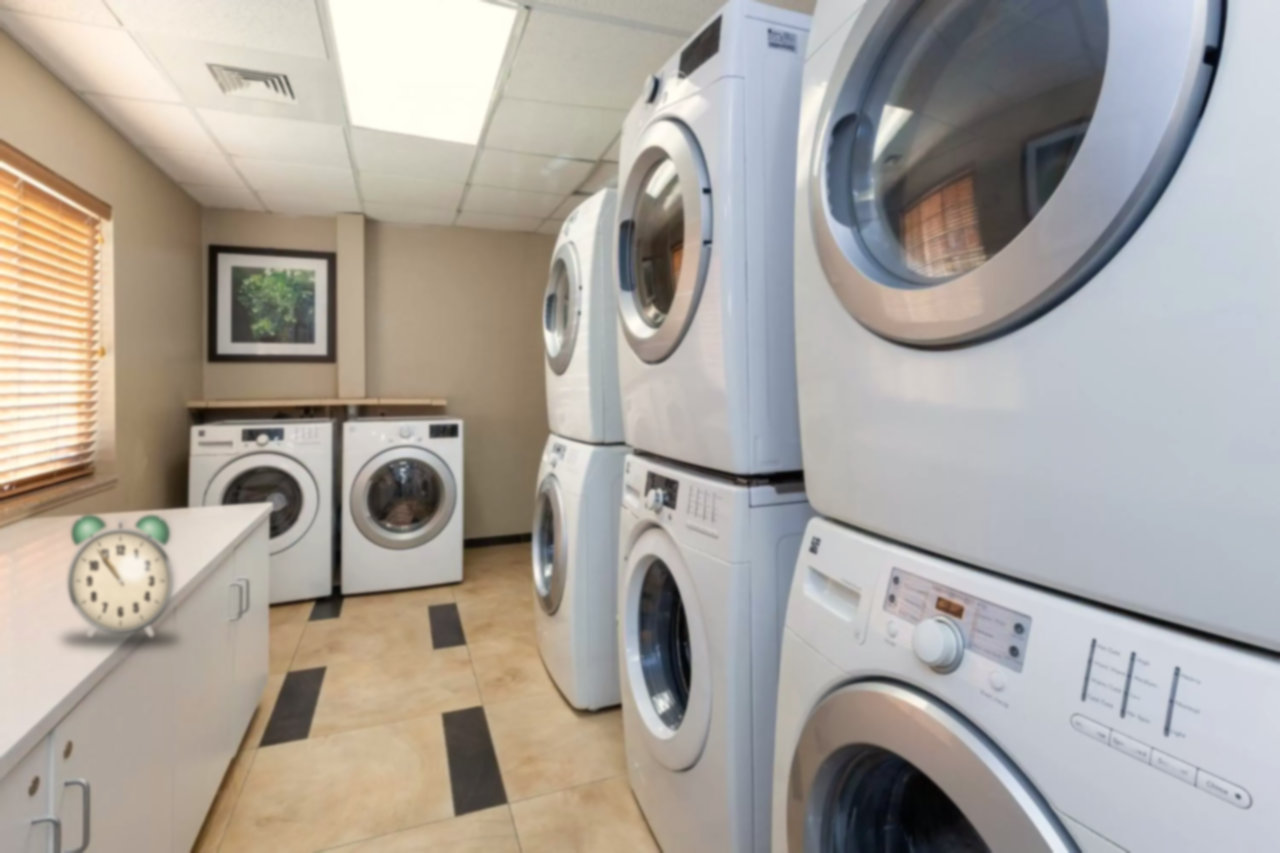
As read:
10 h 54 min
